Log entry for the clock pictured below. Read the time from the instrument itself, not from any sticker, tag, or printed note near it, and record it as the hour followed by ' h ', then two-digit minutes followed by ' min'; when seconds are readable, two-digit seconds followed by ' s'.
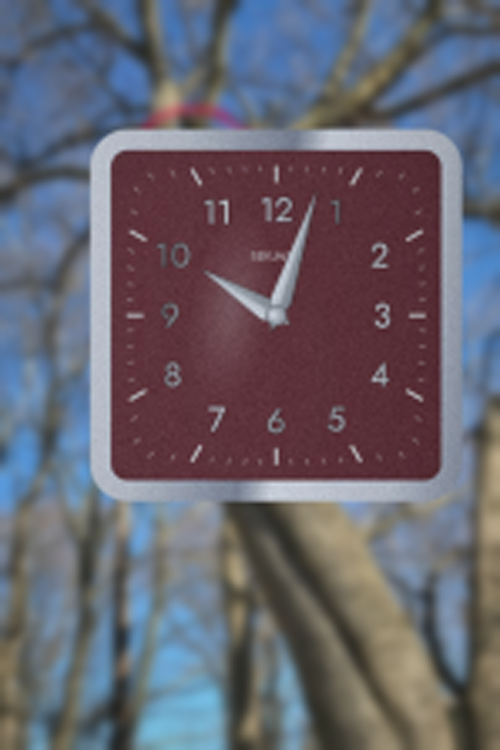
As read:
10 h 03 min
